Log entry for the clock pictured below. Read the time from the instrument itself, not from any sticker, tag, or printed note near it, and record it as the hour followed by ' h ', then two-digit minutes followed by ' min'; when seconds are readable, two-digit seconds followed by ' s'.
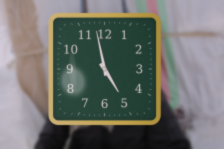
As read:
4 h 58 min
